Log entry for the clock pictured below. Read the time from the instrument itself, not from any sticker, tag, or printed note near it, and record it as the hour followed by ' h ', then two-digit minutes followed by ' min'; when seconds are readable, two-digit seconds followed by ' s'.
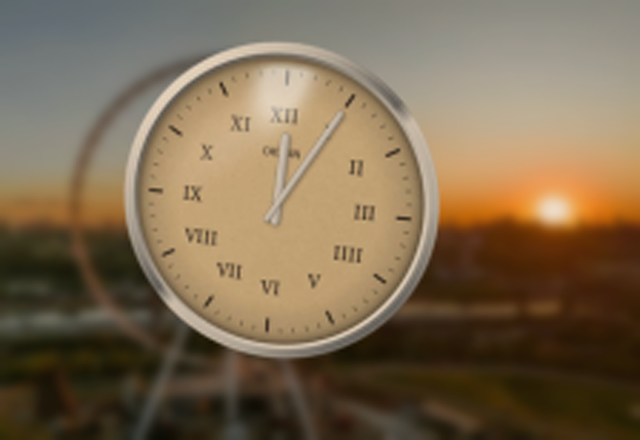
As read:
12 h 05 min
